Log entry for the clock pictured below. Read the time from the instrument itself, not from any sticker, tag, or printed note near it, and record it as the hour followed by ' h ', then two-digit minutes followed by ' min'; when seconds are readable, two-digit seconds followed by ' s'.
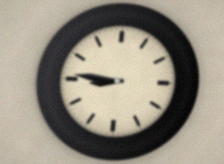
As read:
8 h 46 min
